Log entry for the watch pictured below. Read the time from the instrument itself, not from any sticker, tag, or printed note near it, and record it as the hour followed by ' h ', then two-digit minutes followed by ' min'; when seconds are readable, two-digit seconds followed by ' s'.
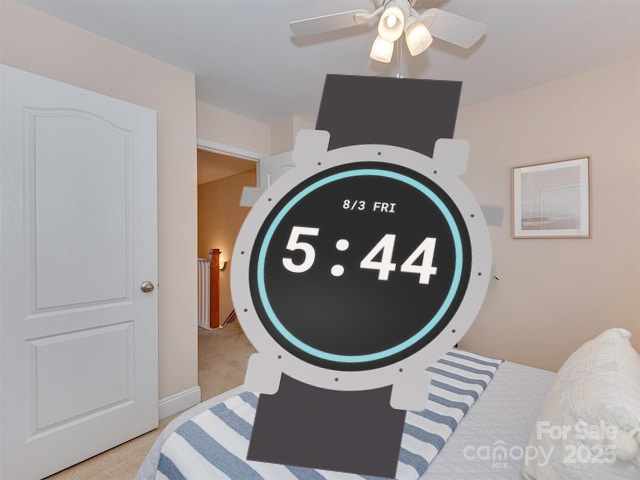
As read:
5 h 44 min
